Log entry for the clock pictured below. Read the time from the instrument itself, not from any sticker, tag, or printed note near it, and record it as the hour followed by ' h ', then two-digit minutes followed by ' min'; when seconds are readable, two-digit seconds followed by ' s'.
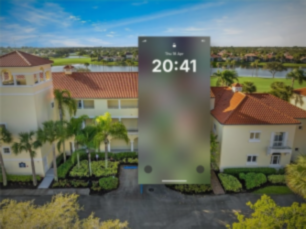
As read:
20 h 41 min
